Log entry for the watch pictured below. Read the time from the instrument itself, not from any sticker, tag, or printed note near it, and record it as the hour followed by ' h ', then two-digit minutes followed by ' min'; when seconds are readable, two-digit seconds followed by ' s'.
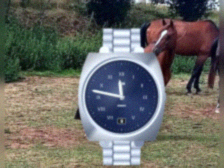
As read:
11 h 47 min
